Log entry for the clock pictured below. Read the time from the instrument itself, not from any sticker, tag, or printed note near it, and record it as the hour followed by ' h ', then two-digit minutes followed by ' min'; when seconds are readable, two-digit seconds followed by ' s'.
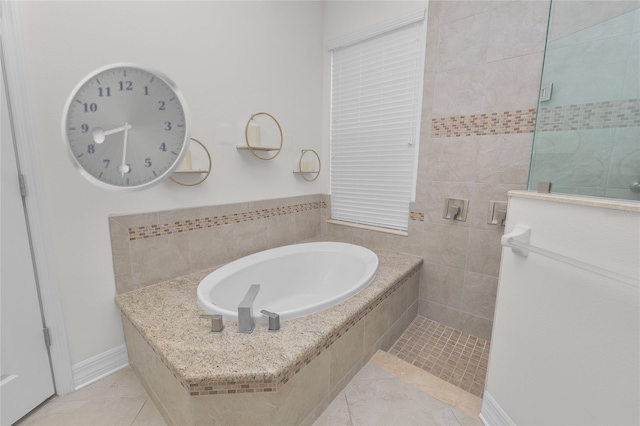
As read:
8 h 31 min
